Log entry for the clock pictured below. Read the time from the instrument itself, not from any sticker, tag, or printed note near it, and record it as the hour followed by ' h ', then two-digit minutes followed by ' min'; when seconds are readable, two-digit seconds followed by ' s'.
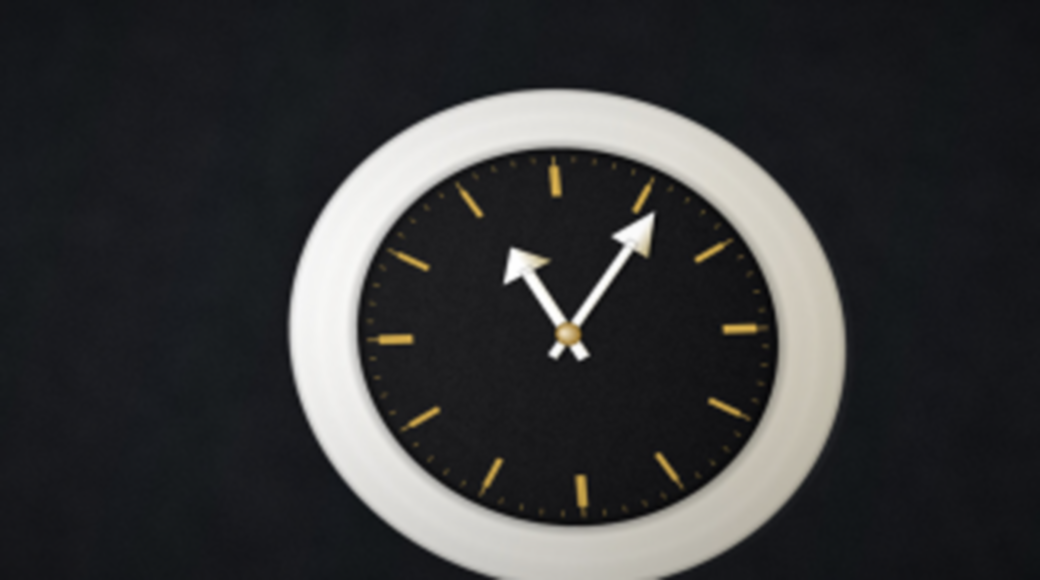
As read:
11 h 06 min
